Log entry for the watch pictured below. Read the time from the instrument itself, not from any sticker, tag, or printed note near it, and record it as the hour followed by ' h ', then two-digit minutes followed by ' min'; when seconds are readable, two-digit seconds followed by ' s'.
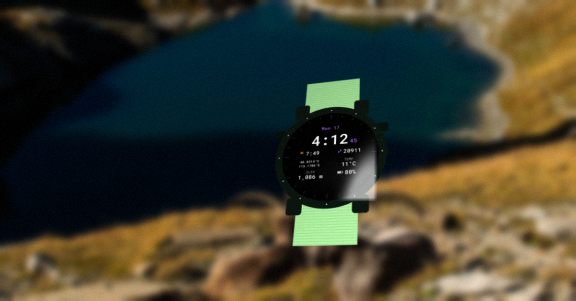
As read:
4 h 12 min
